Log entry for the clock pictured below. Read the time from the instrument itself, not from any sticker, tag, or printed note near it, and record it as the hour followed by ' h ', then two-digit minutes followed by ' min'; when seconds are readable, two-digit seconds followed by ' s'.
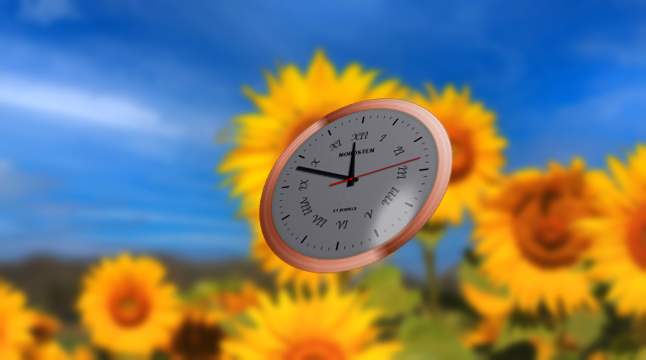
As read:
11 h 48 min 13 s
